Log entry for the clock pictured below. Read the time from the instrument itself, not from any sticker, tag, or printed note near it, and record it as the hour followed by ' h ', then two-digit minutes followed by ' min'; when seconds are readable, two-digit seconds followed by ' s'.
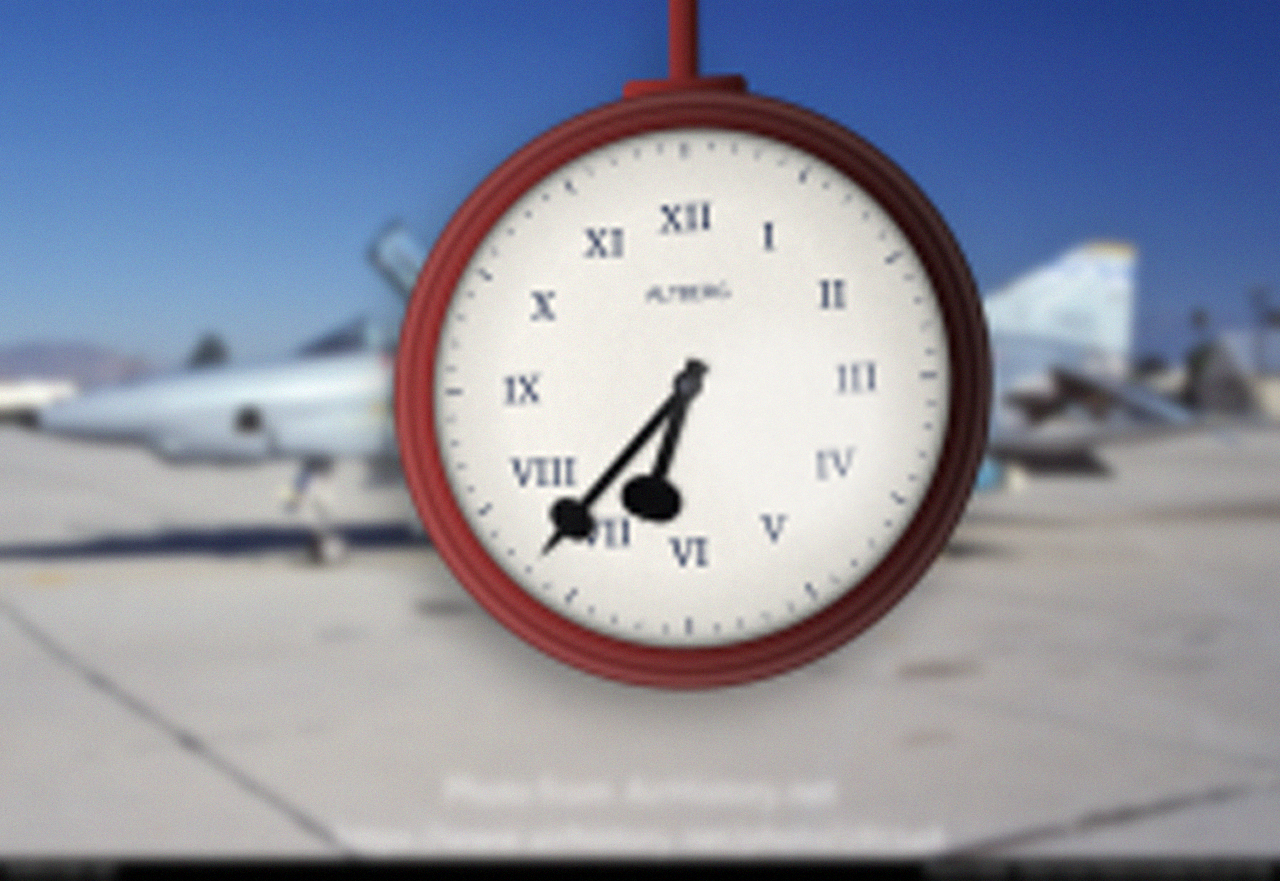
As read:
6 h 37 min
